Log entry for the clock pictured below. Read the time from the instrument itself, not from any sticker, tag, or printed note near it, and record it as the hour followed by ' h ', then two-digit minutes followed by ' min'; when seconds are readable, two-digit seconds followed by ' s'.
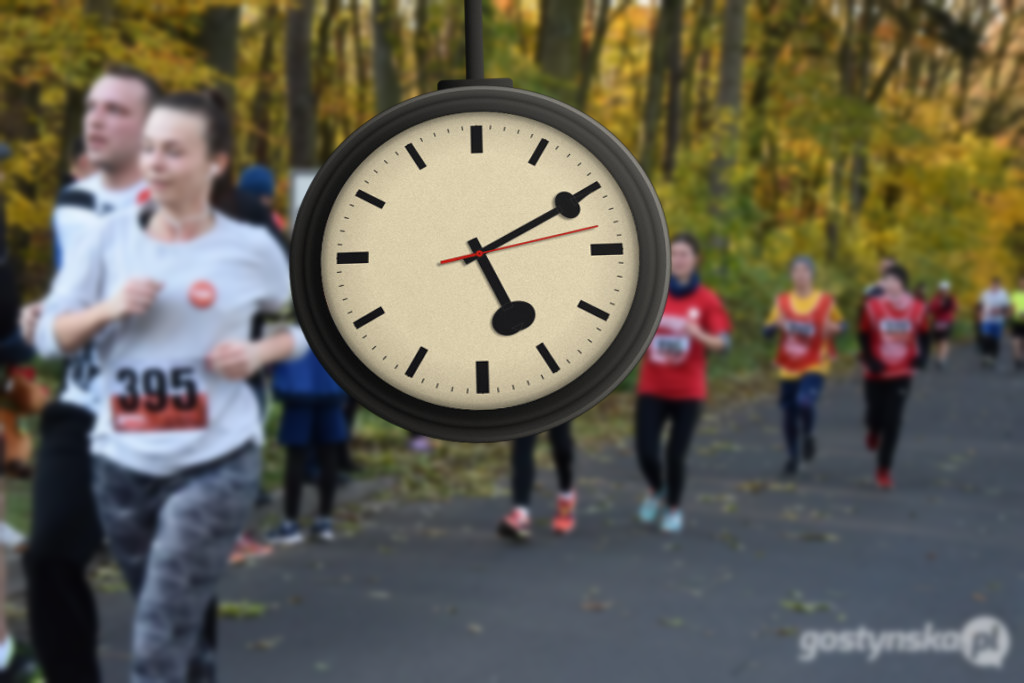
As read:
5 h 10 min 13 s
